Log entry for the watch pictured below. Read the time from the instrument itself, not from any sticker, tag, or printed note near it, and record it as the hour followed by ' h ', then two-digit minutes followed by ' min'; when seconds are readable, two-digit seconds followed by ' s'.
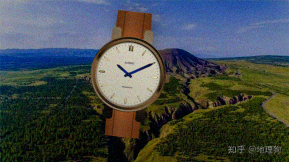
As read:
10 h 10 min
